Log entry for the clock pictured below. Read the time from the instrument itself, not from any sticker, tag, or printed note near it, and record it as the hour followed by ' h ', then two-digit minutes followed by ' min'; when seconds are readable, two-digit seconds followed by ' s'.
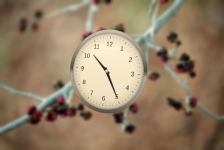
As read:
10 h 25 min
